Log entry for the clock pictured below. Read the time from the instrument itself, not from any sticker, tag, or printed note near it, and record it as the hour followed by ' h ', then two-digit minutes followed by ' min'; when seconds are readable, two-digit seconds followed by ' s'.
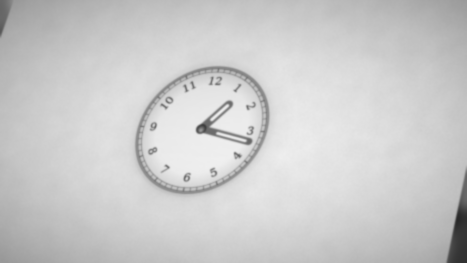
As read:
1 h 17 min
